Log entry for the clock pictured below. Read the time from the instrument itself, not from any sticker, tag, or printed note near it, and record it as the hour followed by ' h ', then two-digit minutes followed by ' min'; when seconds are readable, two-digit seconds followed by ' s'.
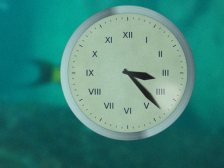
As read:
3 h 23 min
